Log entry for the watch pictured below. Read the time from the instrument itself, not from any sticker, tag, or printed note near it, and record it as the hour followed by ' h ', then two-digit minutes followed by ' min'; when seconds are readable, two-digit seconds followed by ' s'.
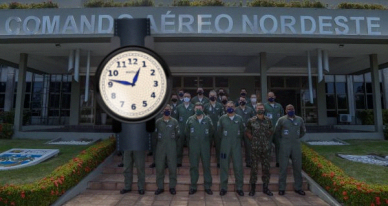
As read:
12 h 47 min
